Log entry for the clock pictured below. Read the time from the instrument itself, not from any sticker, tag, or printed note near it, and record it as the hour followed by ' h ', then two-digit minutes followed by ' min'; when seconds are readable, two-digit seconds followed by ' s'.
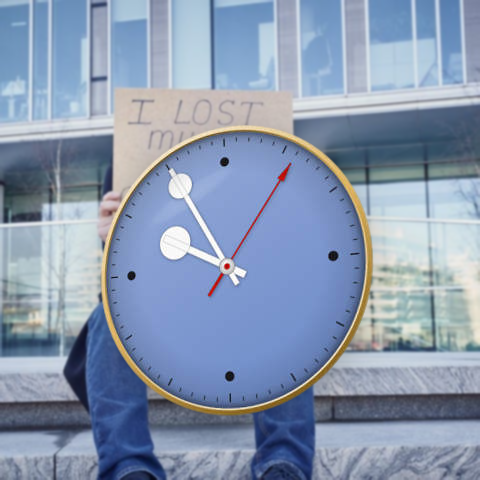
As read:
9 h 55 min 06 s
